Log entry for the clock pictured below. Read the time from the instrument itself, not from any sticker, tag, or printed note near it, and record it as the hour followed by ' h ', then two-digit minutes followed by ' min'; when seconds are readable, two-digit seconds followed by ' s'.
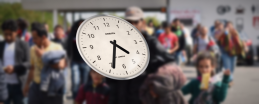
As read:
4 h 34 min
